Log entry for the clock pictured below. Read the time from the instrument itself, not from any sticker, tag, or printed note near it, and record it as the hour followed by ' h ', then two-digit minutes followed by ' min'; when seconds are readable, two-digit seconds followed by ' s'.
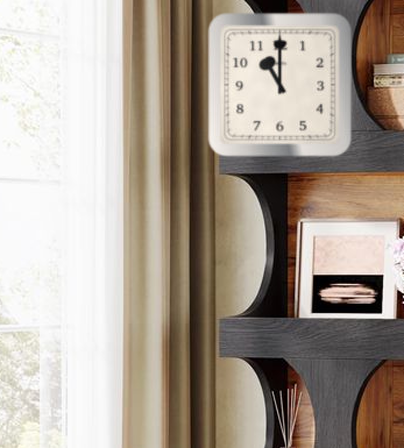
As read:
11 h 00 min
